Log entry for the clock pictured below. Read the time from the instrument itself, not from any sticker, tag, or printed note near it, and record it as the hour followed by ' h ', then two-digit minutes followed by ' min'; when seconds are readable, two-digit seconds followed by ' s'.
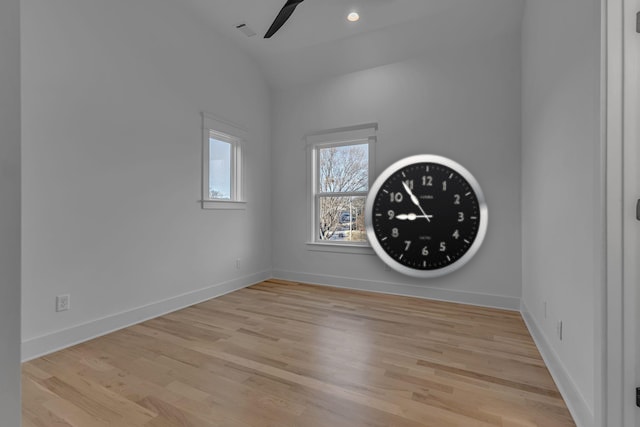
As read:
8 h 54 min
